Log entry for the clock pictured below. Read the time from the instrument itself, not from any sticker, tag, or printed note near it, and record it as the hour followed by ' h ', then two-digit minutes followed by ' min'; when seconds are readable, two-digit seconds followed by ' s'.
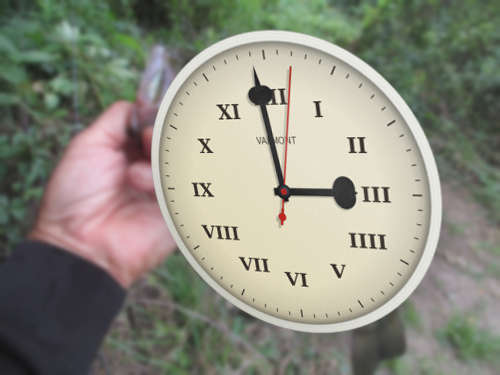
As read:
2 h 59 min 02 s
